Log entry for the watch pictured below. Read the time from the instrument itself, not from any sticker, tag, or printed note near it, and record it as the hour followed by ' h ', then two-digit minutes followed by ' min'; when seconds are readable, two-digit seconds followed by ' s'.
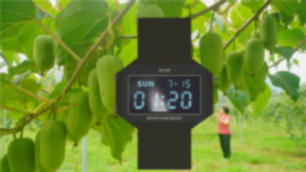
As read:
1 h 20 min
